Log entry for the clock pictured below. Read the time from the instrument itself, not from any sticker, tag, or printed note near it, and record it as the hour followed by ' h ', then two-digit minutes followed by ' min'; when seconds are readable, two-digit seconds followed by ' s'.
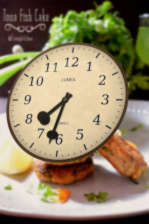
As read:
7 h 32 min
